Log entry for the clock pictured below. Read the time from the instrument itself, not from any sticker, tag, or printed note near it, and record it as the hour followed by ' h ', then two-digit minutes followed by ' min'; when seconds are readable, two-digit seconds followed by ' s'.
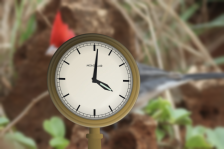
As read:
4 h 01 min
